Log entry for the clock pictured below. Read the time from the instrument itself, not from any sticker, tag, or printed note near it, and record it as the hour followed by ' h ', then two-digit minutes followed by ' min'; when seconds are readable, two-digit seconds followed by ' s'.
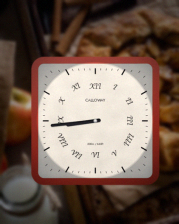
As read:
8 h 44 min
